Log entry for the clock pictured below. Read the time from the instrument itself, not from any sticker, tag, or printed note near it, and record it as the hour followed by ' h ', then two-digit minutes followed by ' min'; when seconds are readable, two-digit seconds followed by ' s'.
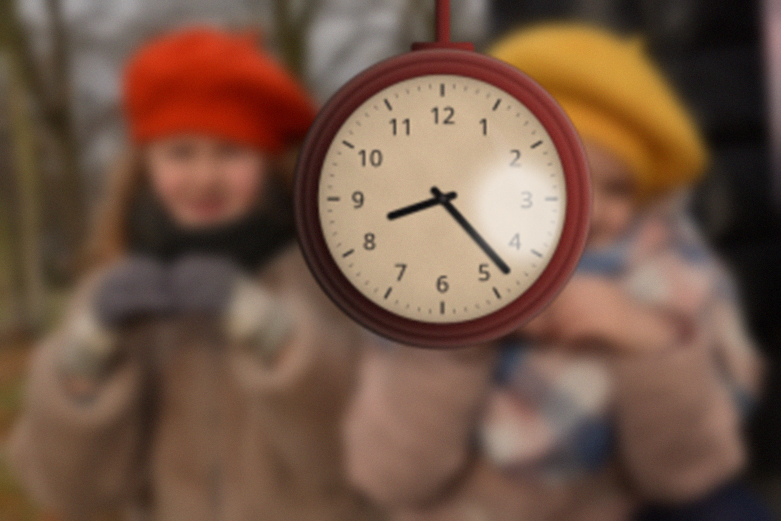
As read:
8 h 23 min
